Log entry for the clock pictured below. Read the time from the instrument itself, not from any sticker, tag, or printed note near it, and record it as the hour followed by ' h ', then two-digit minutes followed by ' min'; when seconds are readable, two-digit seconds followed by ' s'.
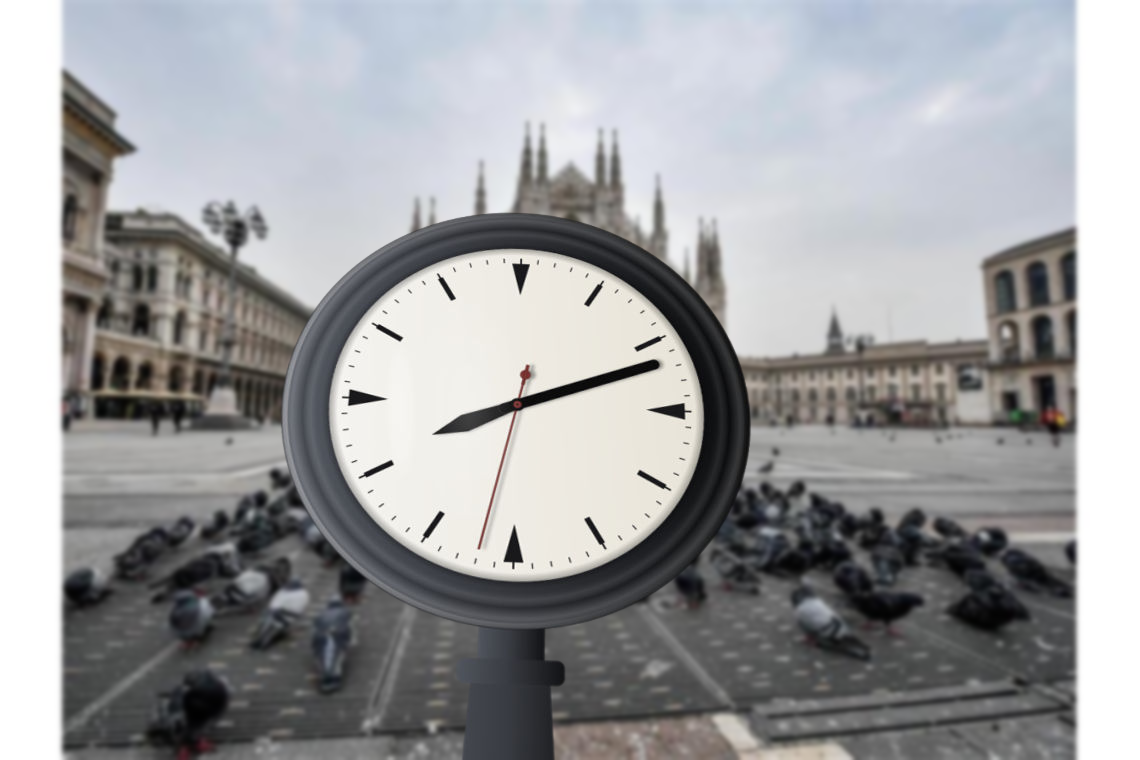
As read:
8 h 11 min 32 s
